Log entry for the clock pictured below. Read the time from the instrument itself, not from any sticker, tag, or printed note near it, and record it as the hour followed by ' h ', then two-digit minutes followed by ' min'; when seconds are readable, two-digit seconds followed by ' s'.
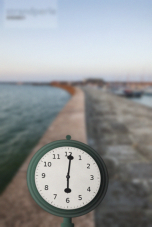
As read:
6 h 01 min
